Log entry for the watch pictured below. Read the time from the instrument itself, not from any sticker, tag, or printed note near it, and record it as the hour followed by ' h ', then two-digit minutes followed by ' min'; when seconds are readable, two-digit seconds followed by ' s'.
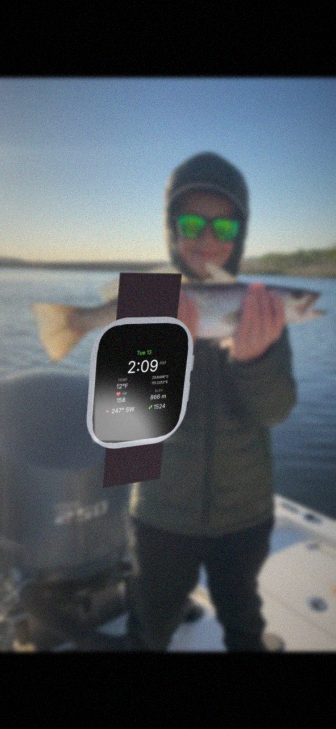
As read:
2 h 09 min
